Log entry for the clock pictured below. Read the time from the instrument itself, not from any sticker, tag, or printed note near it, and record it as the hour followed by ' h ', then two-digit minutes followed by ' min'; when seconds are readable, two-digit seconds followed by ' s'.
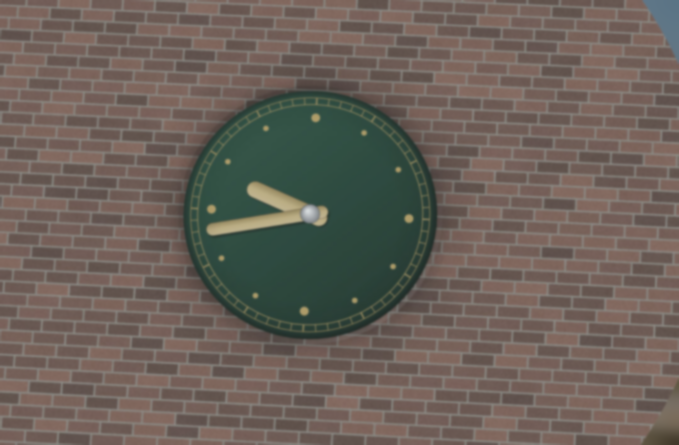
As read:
9 h 43 min
